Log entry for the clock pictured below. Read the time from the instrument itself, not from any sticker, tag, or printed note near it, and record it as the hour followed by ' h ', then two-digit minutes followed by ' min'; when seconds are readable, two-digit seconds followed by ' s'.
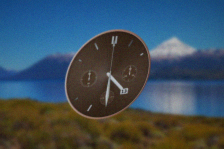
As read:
4 h 30 min
